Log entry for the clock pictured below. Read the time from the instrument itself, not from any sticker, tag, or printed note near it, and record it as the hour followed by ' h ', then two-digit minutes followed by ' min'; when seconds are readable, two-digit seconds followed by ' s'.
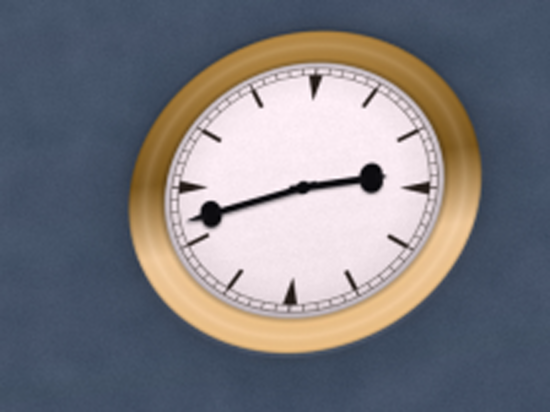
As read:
2 h 42 min
